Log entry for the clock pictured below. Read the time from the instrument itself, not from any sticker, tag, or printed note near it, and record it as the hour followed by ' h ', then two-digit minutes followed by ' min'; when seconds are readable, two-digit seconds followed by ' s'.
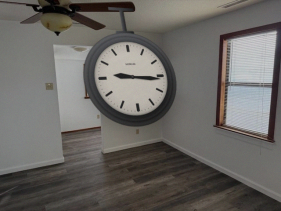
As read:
9 h 16 min
